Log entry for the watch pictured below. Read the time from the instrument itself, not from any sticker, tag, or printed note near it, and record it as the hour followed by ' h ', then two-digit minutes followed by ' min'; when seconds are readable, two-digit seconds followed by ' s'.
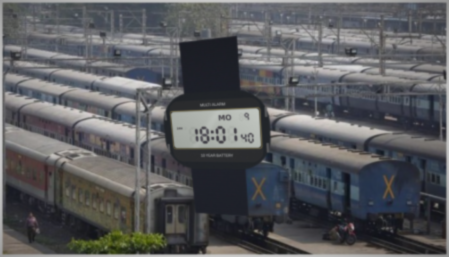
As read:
18 h 01 min 40 s
